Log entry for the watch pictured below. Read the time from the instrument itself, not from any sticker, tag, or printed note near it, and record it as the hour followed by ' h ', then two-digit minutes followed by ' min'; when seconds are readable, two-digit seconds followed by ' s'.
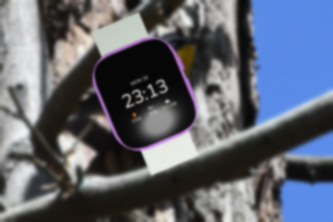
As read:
23 h 13 min
